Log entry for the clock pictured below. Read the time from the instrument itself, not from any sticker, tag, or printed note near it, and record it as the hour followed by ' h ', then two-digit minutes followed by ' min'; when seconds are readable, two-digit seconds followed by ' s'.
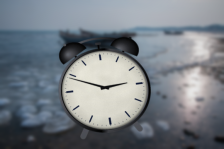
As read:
2 h 49 min
